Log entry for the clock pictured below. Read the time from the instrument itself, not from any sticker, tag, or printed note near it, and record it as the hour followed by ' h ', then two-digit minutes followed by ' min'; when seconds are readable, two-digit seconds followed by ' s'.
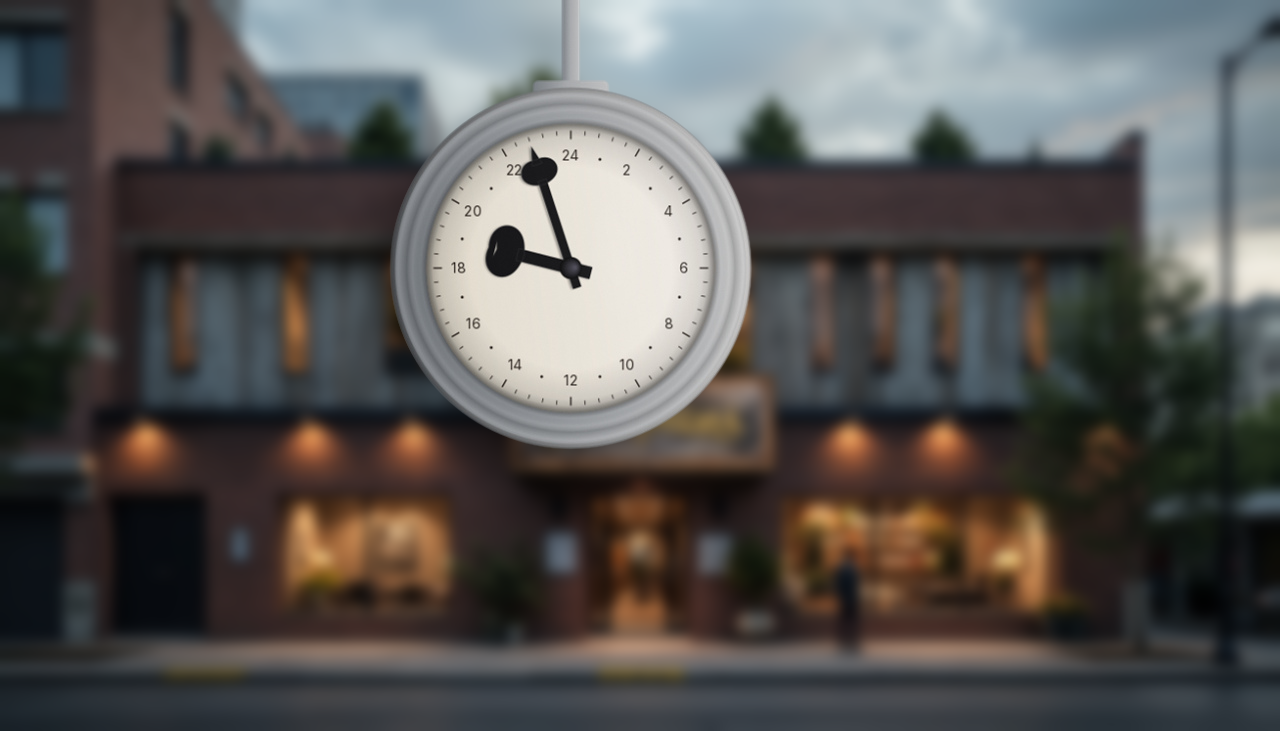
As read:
18 h 57 min
